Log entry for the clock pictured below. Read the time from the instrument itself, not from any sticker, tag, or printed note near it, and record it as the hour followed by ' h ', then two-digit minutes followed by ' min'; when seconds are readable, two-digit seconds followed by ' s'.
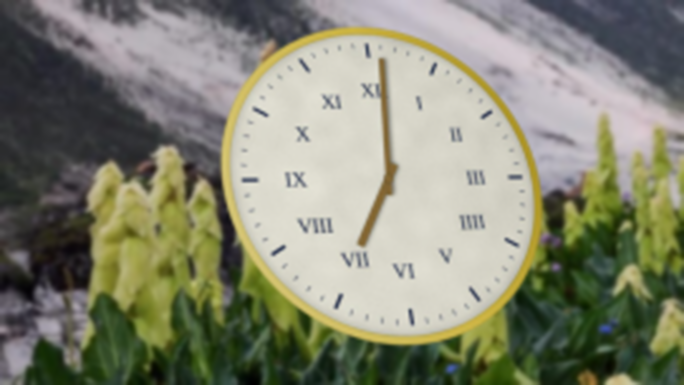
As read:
7 h 01 min
